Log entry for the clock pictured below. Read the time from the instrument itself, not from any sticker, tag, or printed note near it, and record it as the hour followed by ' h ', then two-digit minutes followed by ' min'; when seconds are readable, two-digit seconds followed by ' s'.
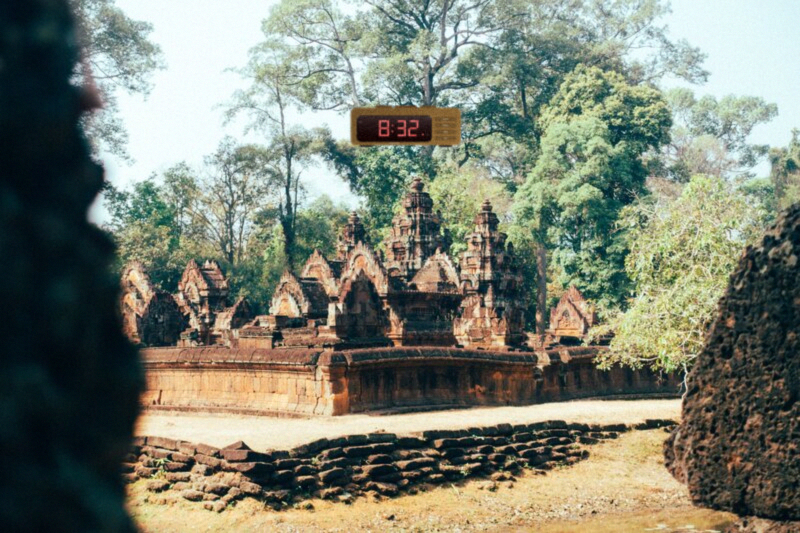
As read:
8 h 32 min
